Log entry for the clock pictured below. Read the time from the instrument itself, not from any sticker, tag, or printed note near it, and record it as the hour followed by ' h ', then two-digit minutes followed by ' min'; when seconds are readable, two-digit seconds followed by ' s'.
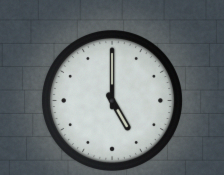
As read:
5 h 00 min
